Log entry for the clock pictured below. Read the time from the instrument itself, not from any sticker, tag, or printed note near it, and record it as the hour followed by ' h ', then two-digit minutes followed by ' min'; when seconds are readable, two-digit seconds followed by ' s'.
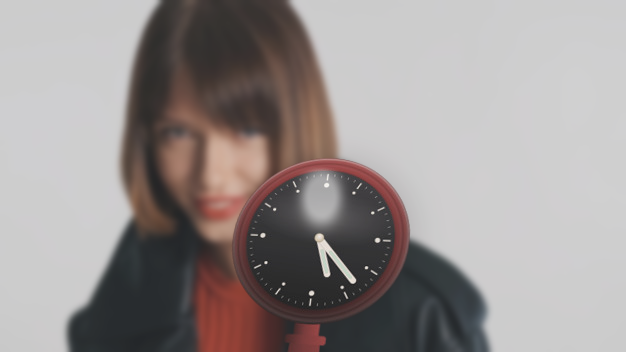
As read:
5 h 23 min
